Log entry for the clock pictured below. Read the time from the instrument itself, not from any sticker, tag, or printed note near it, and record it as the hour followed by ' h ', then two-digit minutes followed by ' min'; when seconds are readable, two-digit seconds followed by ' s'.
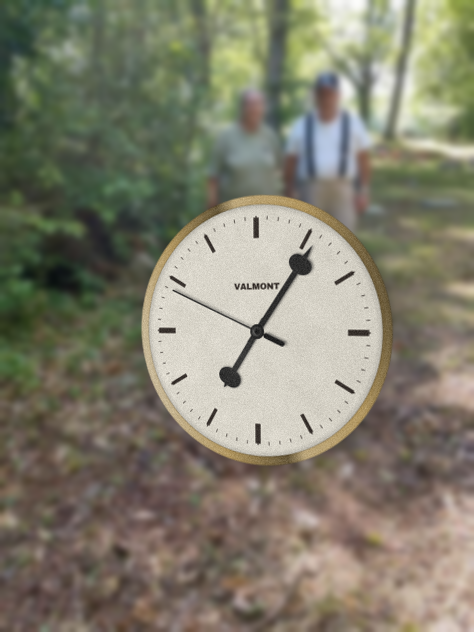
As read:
7 h 05 min 49 s
